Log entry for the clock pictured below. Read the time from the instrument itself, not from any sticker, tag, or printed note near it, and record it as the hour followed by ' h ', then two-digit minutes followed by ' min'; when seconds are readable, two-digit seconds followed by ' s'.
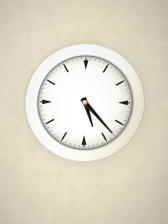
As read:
5 h 23 min
